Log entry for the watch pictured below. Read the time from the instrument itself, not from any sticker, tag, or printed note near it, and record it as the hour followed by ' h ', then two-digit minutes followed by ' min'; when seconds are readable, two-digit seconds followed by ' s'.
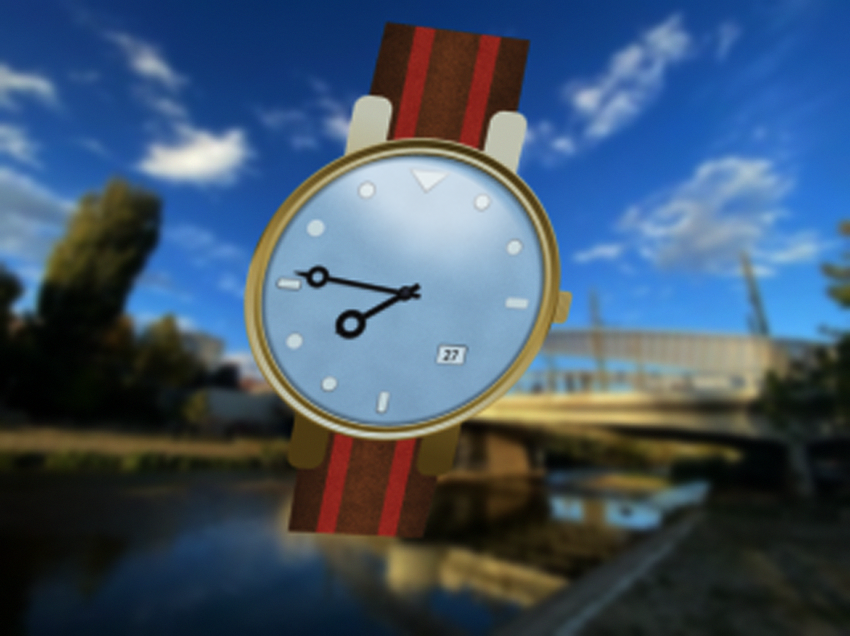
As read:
7 h 46 min
